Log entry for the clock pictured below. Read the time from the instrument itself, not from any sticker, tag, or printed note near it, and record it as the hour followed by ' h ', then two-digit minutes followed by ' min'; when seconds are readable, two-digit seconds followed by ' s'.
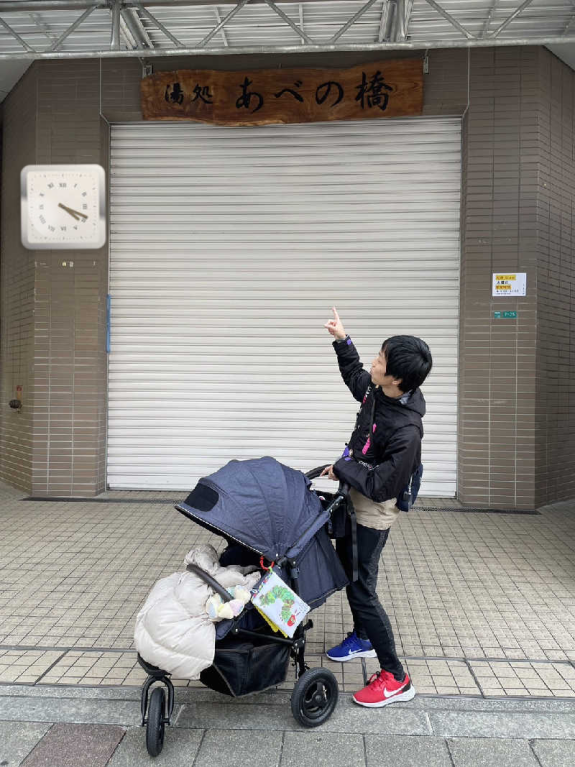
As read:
4 h 19 min
